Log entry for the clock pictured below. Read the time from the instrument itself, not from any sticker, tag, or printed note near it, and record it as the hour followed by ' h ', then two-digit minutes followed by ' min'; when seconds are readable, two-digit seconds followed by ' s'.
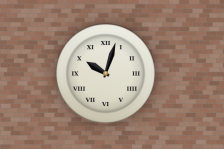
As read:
10 h 03 min
